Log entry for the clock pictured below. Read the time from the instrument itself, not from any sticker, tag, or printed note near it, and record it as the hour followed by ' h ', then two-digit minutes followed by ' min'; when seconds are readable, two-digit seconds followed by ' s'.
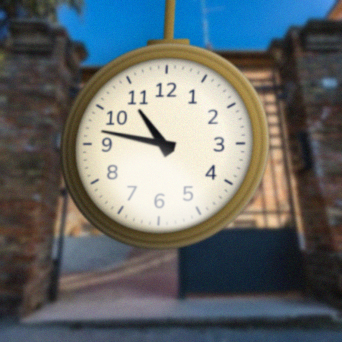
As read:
10 h 47 min
